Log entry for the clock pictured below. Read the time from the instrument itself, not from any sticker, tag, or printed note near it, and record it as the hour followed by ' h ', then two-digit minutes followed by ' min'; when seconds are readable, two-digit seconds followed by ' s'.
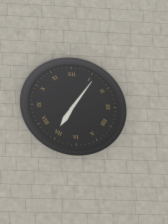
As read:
7 h 06 min
